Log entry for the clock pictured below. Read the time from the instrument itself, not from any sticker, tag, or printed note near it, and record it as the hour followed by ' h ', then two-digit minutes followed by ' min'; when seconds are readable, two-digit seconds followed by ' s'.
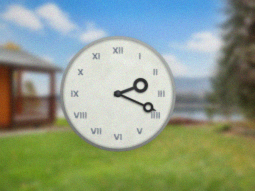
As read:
2 h 19 min
